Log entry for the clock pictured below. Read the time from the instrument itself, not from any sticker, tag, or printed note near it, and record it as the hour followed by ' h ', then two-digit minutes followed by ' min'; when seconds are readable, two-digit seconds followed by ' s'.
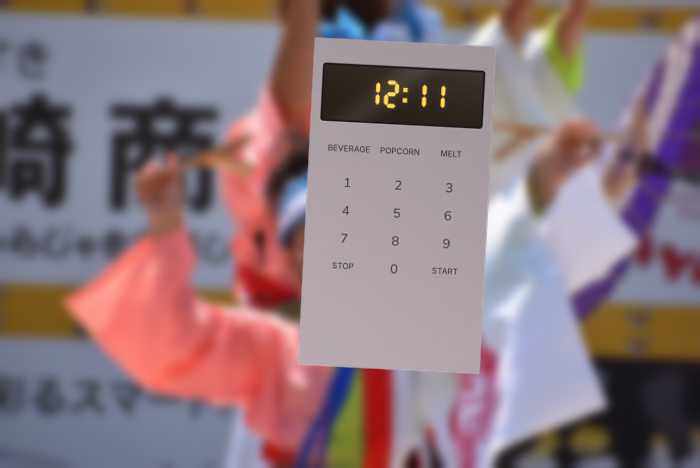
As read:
12 h 11 min
